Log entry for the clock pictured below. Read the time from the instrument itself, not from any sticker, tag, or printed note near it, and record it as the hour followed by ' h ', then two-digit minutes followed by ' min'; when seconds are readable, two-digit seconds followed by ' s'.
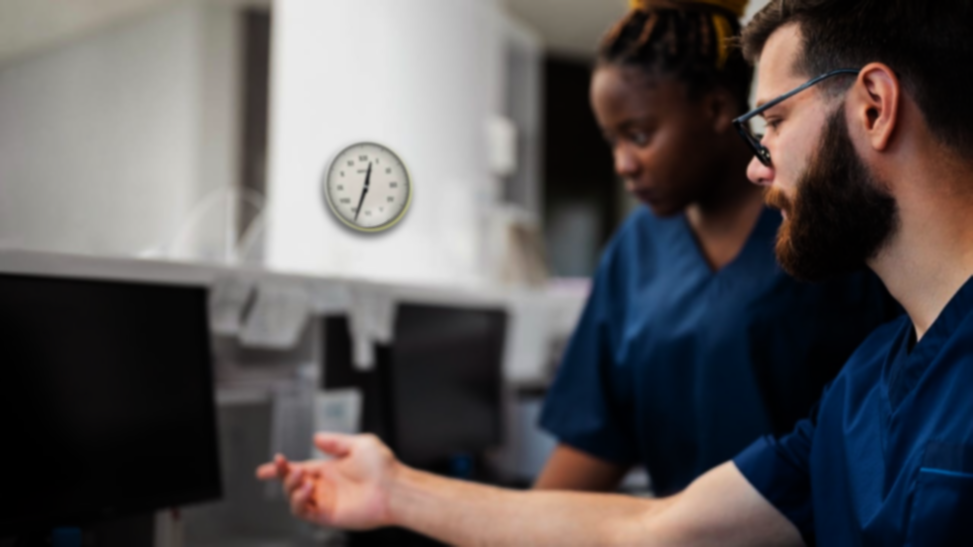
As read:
12 h 34 min
